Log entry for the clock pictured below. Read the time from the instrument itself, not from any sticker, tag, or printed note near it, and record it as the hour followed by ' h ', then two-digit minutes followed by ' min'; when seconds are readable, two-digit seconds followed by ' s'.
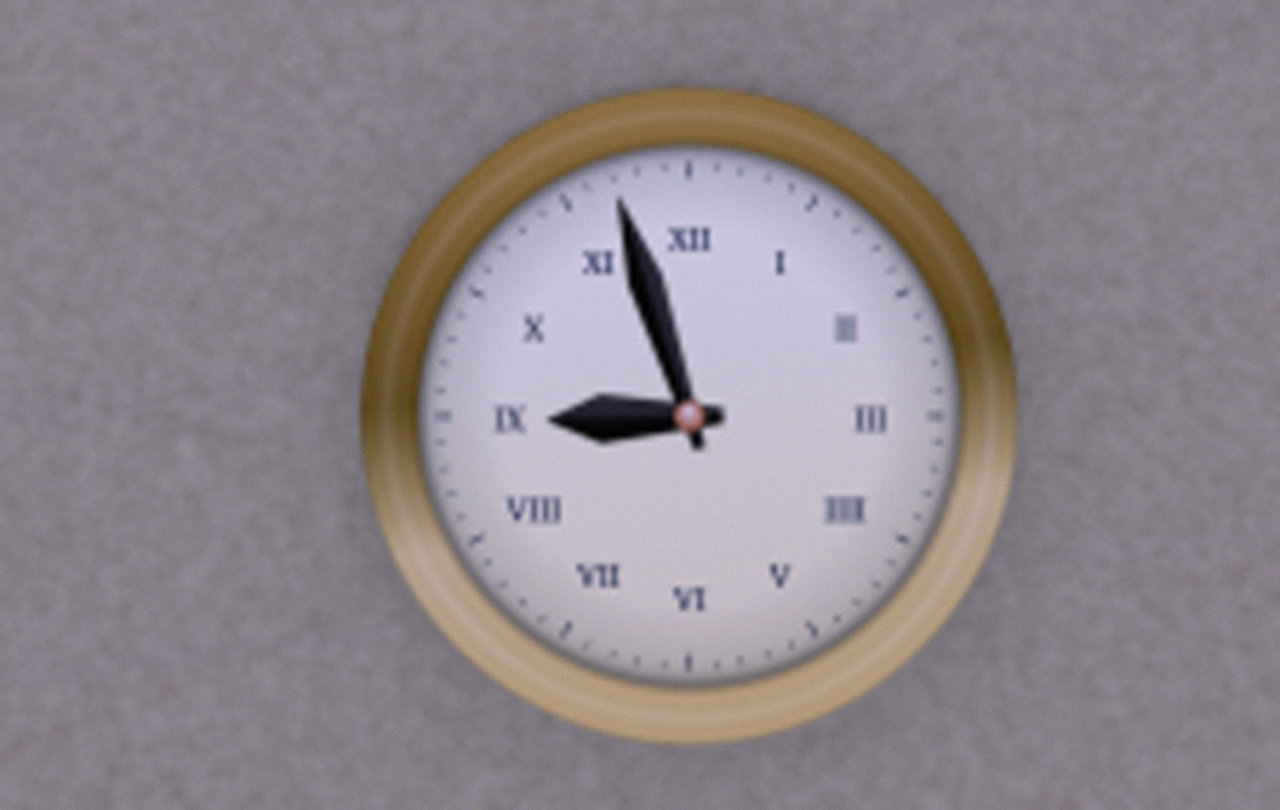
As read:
8 h 57 min
